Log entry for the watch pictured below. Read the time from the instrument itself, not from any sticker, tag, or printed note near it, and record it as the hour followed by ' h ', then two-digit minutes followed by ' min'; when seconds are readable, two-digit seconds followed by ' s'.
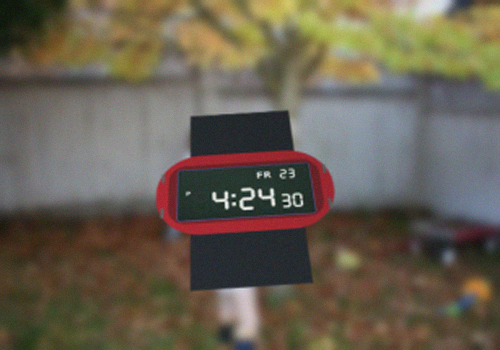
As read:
4 h 24 min 30 s
